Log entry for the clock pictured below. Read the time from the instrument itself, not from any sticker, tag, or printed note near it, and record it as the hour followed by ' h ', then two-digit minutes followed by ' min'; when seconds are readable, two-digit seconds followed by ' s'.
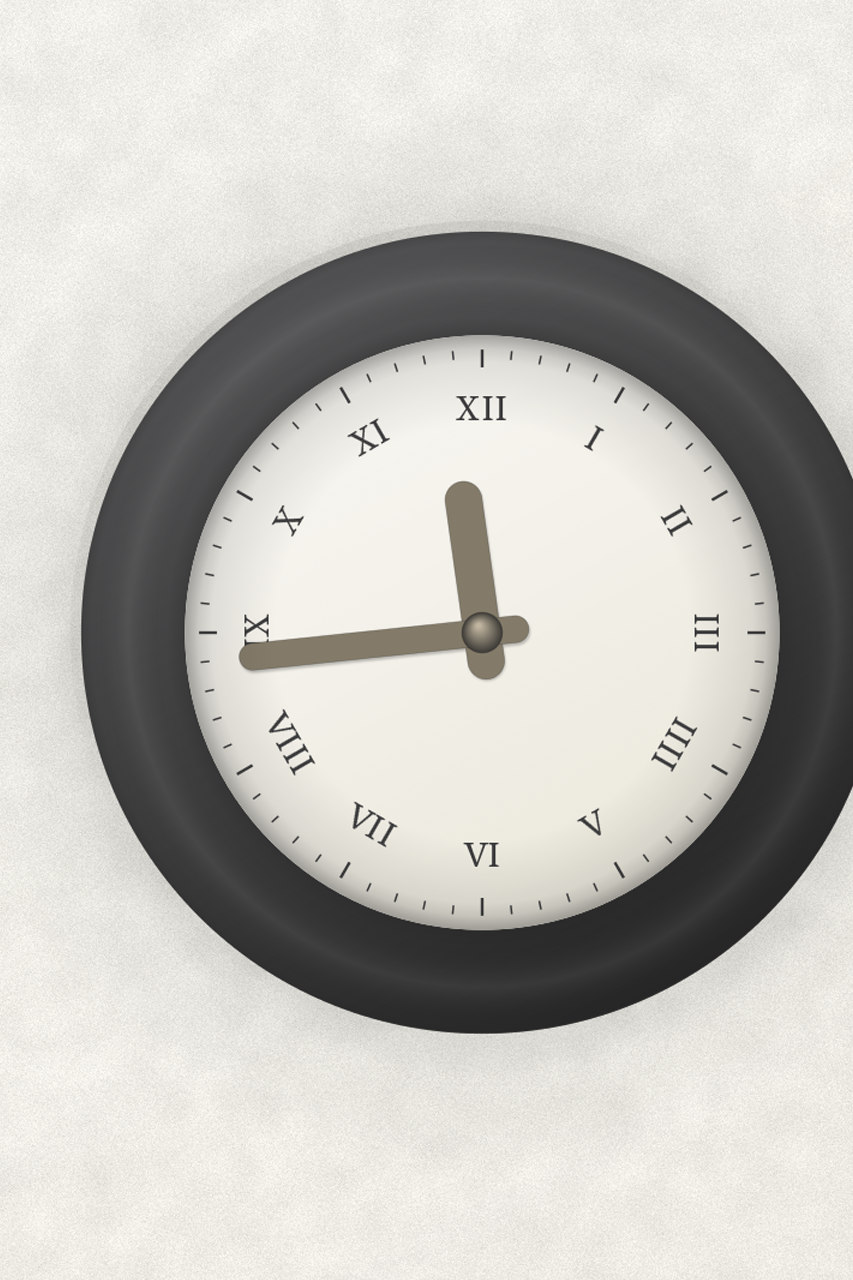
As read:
11 h 44 min
